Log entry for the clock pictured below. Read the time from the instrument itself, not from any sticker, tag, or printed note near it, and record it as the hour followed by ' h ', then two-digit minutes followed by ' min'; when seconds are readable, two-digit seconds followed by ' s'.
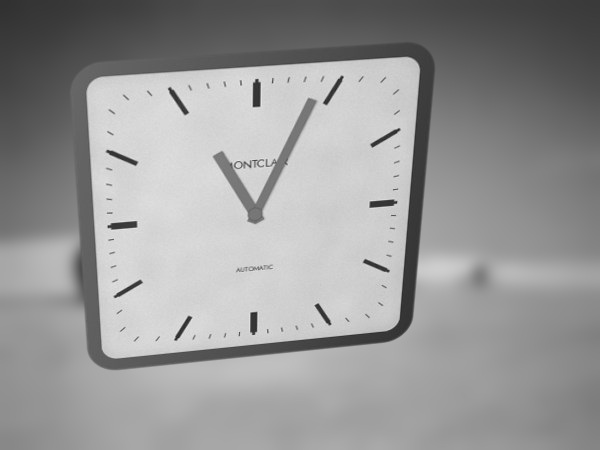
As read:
11 h 04 min
